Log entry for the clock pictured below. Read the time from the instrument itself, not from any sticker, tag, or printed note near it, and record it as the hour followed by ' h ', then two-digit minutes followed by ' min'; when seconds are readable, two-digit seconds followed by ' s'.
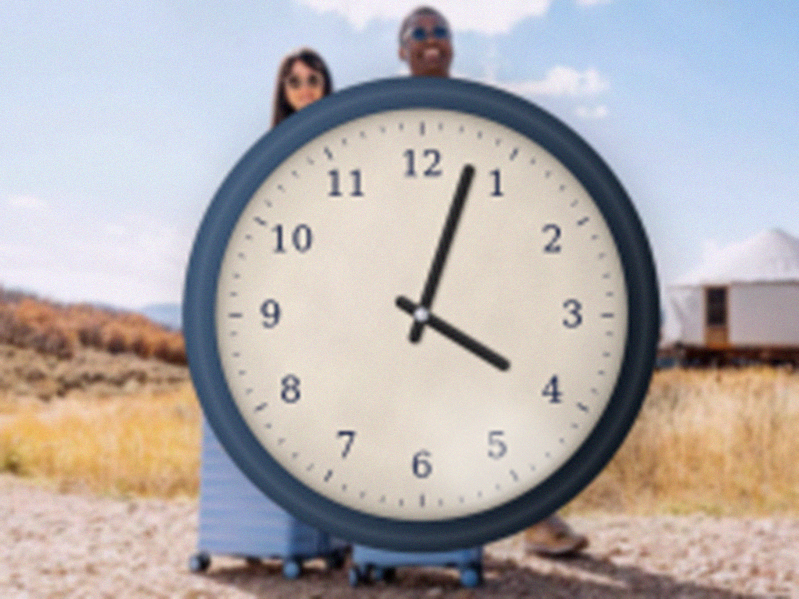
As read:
4 h 03 min
